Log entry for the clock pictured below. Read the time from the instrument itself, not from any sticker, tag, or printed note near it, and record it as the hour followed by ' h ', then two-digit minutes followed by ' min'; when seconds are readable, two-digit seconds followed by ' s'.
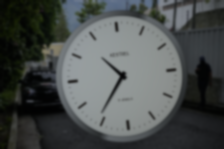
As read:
10 h 36 min
